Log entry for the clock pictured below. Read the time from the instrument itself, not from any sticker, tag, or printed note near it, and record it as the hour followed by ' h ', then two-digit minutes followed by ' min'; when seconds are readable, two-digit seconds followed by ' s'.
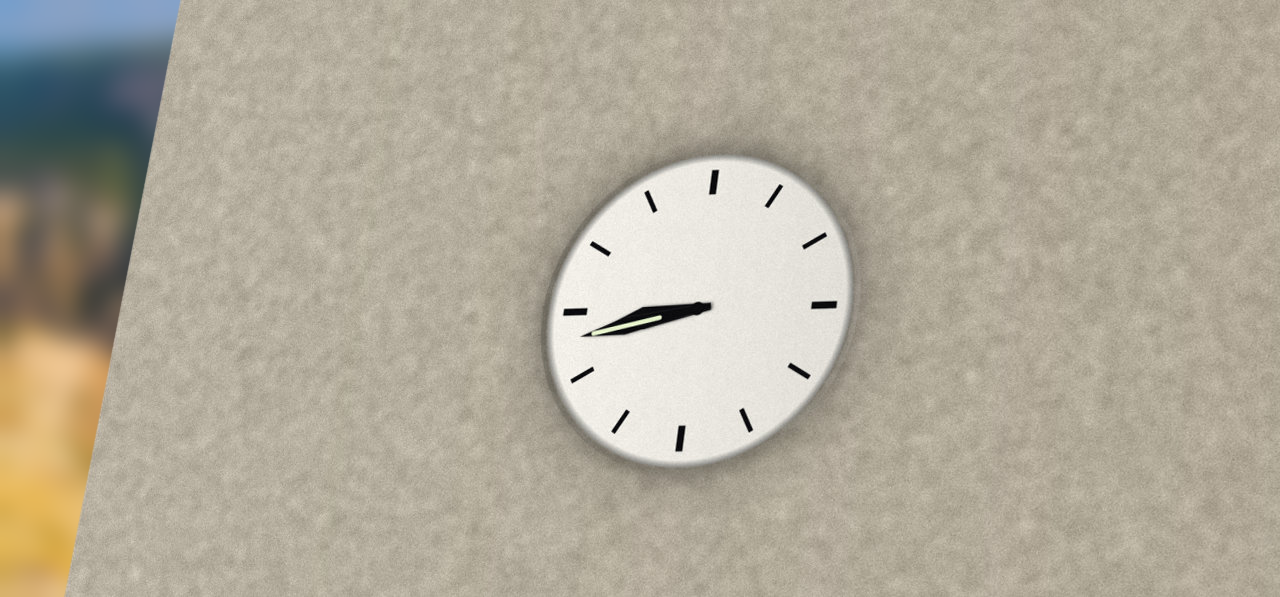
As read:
8 h 43 min
